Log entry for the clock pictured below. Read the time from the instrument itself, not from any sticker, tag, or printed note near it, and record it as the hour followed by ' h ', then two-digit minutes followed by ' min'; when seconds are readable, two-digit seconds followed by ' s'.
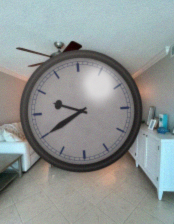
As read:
9 h 40 min
